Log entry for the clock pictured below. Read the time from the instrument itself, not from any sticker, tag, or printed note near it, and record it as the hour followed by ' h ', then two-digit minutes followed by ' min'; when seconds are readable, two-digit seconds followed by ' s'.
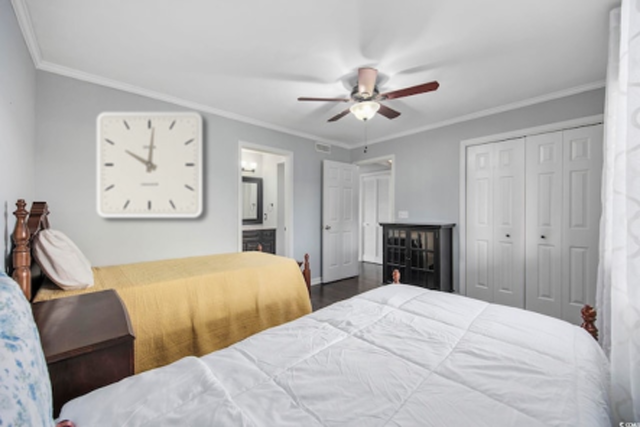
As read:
10 h 01 min
